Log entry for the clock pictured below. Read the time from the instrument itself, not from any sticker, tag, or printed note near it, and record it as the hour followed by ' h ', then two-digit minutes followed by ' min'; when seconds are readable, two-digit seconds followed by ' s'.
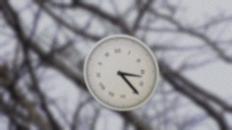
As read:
3 h 24 min
